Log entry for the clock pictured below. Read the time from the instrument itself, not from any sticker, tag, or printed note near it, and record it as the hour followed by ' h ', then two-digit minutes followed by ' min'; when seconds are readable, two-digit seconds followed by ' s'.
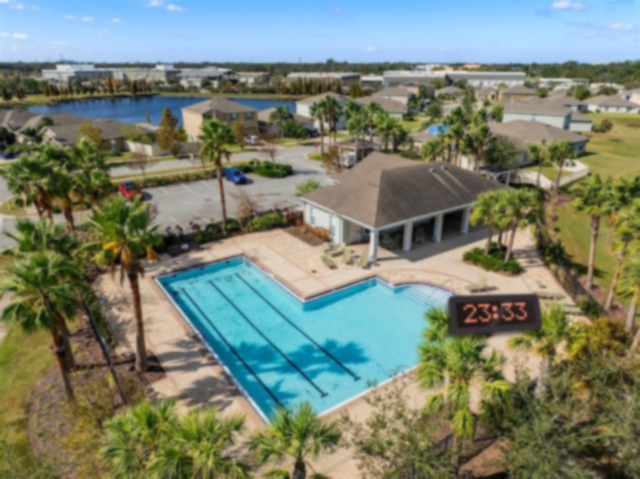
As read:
23 h 33 min
